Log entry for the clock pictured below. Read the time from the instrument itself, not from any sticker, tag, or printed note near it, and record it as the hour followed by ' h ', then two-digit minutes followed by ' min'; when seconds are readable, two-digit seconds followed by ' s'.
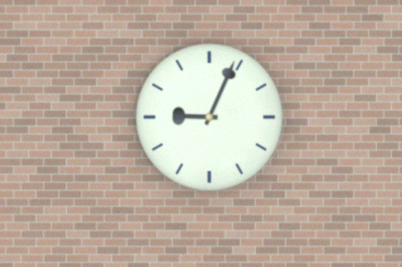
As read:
9 h 04 min
